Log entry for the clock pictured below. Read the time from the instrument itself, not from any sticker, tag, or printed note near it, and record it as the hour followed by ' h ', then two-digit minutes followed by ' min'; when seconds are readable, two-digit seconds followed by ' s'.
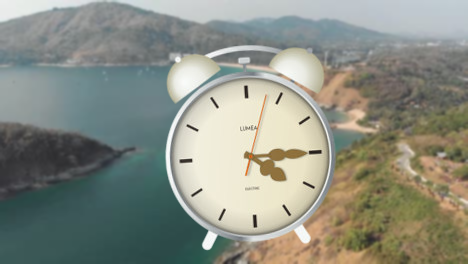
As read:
4 h 15 min 03 s
